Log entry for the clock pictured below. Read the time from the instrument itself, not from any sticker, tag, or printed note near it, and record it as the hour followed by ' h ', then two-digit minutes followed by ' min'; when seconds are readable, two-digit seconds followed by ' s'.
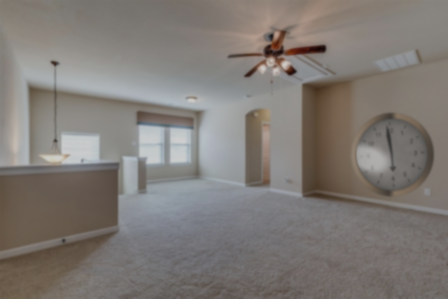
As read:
5 h 59 min
